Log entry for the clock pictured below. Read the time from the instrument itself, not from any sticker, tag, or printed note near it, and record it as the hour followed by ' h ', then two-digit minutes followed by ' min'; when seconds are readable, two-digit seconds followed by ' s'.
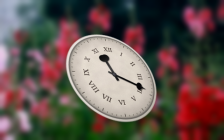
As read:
11 h 19 min
